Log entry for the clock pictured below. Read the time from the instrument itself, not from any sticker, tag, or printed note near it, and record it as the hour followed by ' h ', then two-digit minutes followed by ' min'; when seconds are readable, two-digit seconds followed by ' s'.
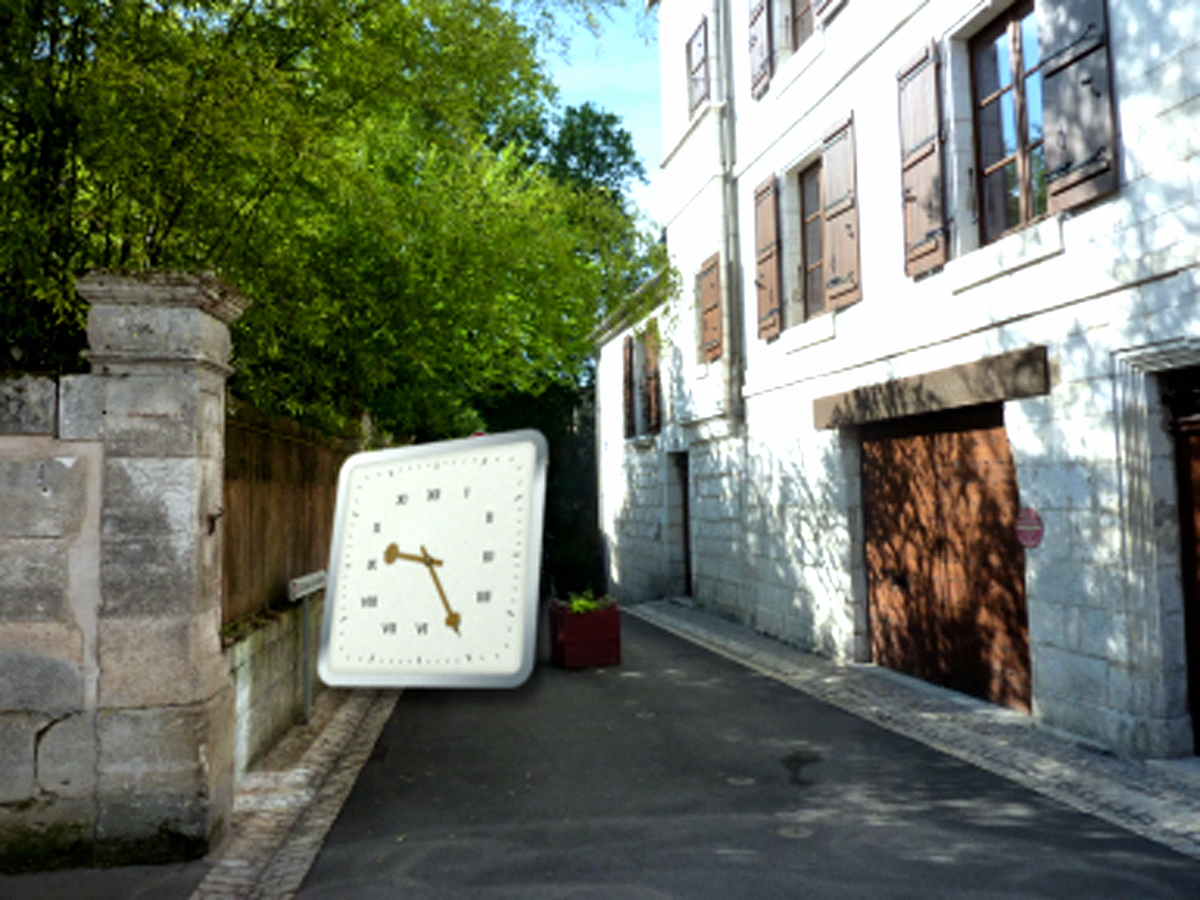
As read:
9 h 25 min
